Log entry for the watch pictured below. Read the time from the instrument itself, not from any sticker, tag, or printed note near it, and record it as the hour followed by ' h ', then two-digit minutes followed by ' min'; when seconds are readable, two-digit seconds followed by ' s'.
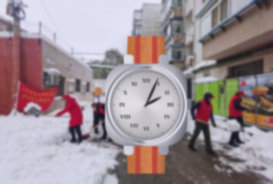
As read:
2 h 04 min
